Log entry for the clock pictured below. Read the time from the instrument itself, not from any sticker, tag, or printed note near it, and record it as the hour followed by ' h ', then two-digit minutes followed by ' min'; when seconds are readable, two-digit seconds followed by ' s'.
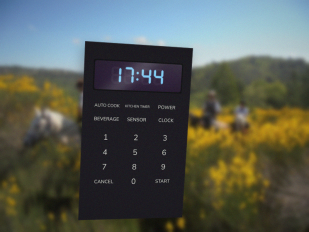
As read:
17 h 44 min
